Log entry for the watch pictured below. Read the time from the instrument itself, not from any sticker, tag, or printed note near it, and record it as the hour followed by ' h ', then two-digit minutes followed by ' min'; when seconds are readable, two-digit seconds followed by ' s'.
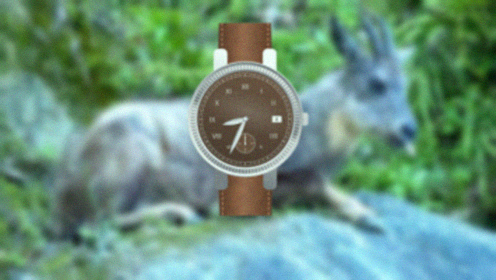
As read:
8 h 34 min
